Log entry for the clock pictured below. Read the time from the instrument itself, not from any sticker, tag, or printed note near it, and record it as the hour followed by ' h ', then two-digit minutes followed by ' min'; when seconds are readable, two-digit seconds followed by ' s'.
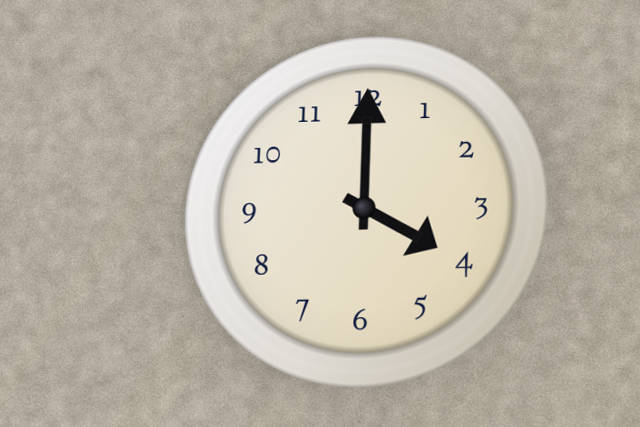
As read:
4 h 00 min
